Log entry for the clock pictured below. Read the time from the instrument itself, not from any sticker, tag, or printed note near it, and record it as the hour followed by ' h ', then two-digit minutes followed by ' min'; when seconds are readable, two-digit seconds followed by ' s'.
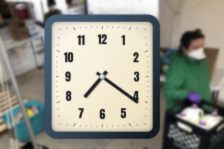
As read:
7 h 21 min
